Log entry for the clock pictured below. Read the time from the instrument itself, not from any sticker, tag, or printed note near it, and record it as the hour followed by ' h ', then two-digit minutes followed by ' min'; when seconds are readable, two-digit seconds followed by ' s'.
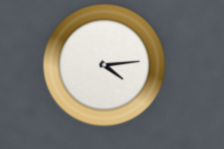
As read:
4 h 14 min
